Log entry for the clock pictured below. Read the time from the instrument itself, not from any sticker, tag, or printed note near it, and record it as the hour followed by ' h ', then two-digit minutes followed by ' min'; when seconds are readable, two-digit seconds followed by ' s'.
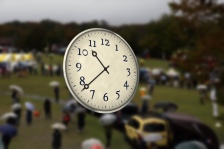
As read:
10 h 38 min
